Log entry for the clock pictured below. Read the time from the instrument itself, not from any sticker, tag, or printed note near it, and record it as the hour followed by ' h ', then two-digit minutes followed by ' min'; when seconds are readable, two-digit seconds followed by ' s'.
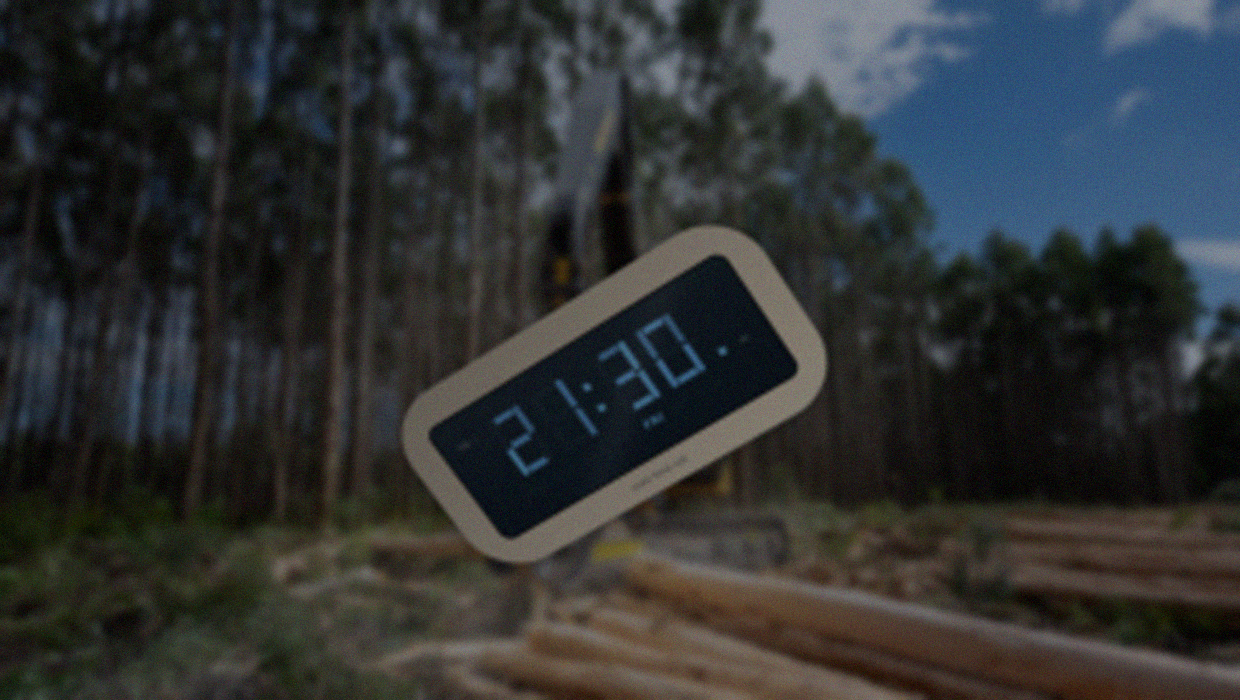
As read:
21 h 30 min
